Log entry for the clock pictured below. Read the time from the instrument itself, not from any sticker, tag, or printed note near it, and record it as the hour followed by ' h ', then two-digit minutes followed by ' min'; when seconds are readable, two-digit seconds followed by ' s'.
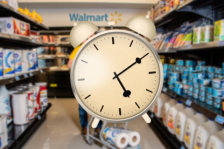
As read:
5 h 10 min
